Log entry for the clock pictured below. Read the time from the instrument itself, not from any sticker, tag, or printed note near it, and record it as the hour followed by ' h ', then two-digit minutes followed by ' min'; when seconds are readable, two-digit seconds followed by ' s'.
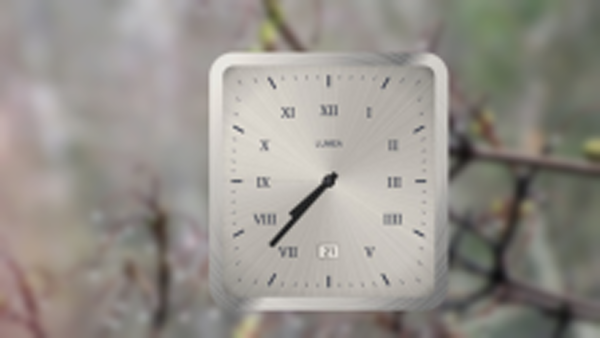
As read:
7 h 37 min
